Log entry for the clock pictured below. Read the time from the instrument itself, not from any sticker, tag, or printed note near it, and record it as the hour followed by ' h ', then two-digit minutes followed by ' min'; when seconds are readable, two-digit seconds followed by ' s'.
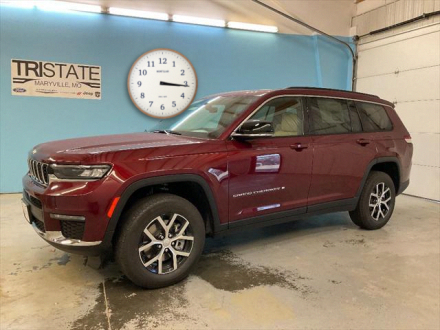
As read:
3 h 16 min
